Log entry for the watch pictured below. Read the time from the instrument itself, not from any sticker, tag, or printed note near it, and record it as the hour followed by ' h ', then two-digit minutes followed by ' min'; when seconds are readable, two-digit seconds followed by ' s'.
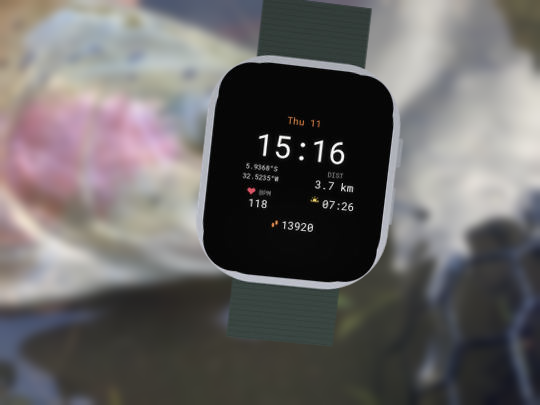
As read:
15 h 16 min
